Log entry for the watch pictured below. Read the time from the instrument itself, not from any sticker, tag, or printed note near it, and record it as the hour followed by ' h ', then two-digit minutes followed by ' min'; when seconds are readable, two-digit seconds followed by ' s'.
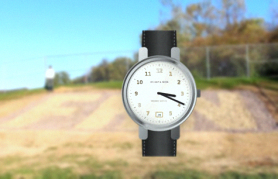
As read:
3 h 19 min
